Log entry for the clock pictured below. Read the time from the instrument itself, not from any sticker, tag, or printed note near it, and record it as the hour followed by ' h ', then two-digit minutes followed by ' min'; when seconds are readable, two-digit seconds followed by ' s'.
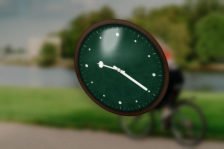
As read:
9 h 20 min
